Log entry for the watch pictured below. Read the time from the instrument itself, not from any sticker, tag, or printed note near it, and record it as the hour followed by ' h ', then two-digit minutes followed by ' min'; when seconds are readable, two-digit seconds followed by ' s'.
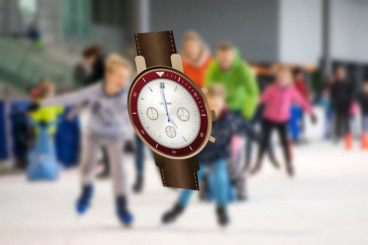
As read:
4 h 59 min
